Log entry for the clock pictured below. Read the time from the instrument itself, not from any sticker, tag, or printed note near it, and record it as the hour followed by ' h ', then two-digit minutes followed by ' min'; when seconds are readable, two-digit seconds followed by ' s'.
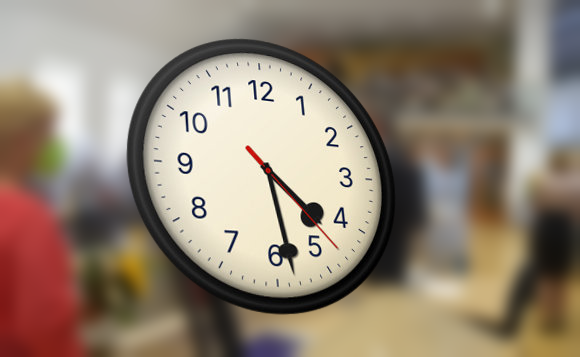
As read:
4 h 28 min 23 s
